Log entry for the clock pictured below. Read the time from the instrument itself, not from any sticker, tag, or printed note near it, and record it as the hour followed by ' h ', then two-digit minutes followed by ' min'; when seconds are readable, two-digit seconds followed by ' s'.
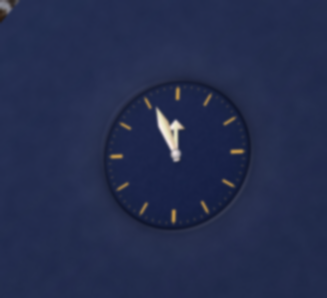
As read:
11 h 56 min
